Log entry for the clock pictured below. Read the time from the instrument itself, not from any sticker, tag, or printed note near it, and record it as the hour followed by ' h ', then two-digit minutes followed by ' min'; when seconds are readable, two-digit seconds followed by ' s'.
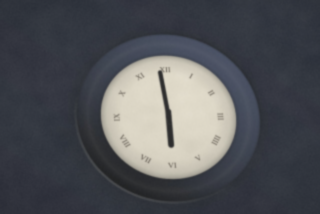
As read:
5 h 59 min
